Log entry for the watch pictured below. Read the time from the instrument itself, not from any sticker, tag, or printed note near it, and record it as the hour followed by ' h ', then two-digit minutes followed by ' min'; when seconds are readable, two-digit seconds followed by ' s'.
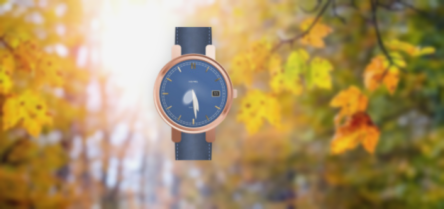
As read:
5 h 29 min
